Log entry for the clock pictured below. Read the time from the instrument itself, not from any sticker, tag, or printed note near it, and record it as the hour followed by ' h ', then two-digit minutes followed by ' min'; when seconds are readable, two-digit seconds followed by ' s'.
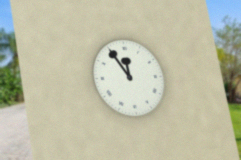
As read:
11 h 55 min
